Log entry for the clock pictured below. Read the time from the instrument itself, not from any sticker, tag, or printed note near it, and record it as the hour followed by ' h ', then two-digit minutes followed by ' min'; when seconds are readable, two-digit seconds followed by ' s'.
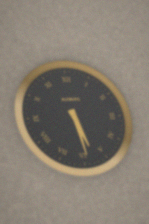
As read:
5 h 29 min
